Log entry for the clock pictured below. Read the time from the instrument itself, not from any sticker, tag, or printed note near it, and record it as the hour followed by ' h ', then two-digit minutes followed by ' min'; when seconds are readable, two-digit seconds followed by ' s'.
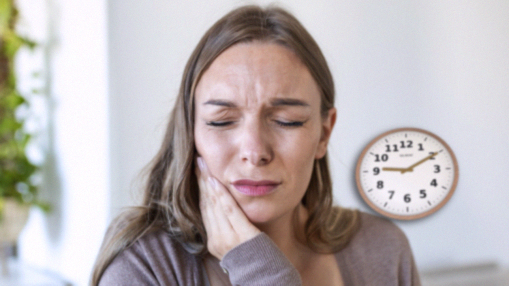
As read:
9 h 10 min
